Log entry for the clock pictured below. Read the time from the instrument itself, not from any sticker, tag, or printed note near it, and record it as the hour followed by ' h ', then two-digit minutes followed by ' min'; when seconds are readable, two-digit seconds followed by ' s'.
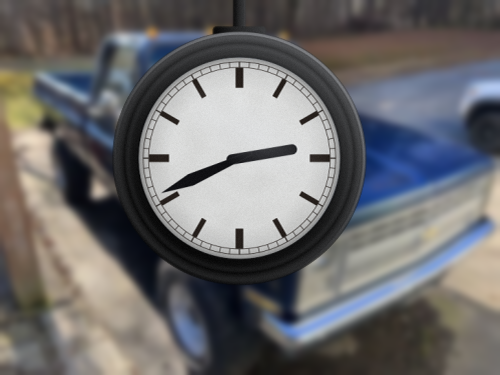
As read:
2 h 41 min
